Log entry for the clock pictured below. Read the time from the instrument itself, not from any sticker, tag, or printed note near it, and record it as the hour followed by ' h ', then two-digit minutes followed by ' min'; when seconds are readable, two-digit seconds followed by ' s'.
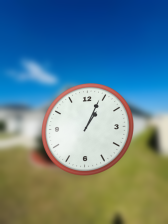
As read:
1 h 04 min
